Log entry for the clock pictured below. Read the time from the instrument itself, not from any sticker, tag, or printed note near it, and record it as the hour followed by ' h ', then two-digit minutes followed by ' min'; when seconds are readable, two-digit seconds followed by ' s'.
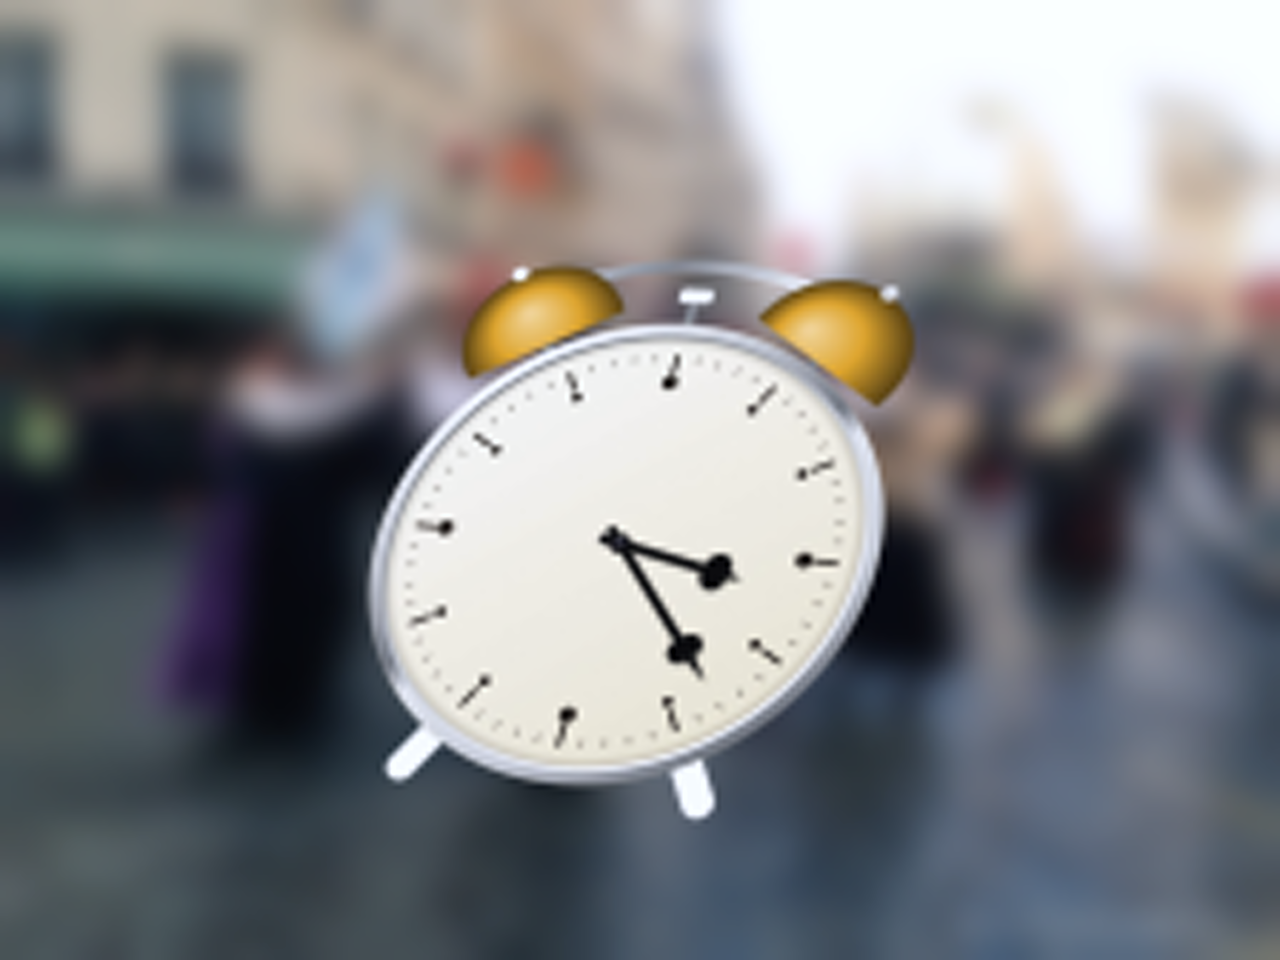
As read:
3 h 23 min
